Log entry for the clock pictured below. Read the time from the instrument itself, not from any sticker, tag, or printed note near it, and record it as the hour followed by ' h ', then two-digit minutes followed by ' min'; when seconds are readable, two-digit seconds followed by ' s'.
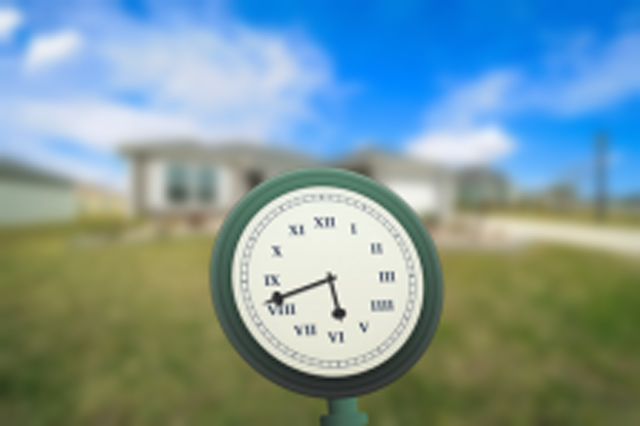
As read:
5 h 42 min
